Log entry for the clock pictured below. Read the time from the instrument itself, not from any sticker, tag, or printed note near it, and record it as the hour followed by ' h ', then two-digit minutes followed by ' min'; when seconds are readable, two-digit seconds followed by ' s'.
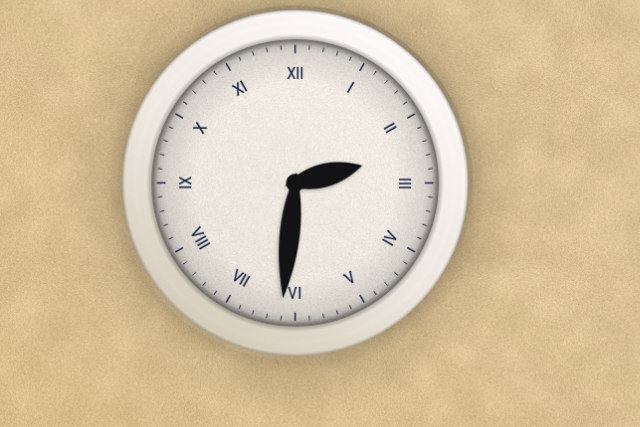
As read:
2 h 31 min
